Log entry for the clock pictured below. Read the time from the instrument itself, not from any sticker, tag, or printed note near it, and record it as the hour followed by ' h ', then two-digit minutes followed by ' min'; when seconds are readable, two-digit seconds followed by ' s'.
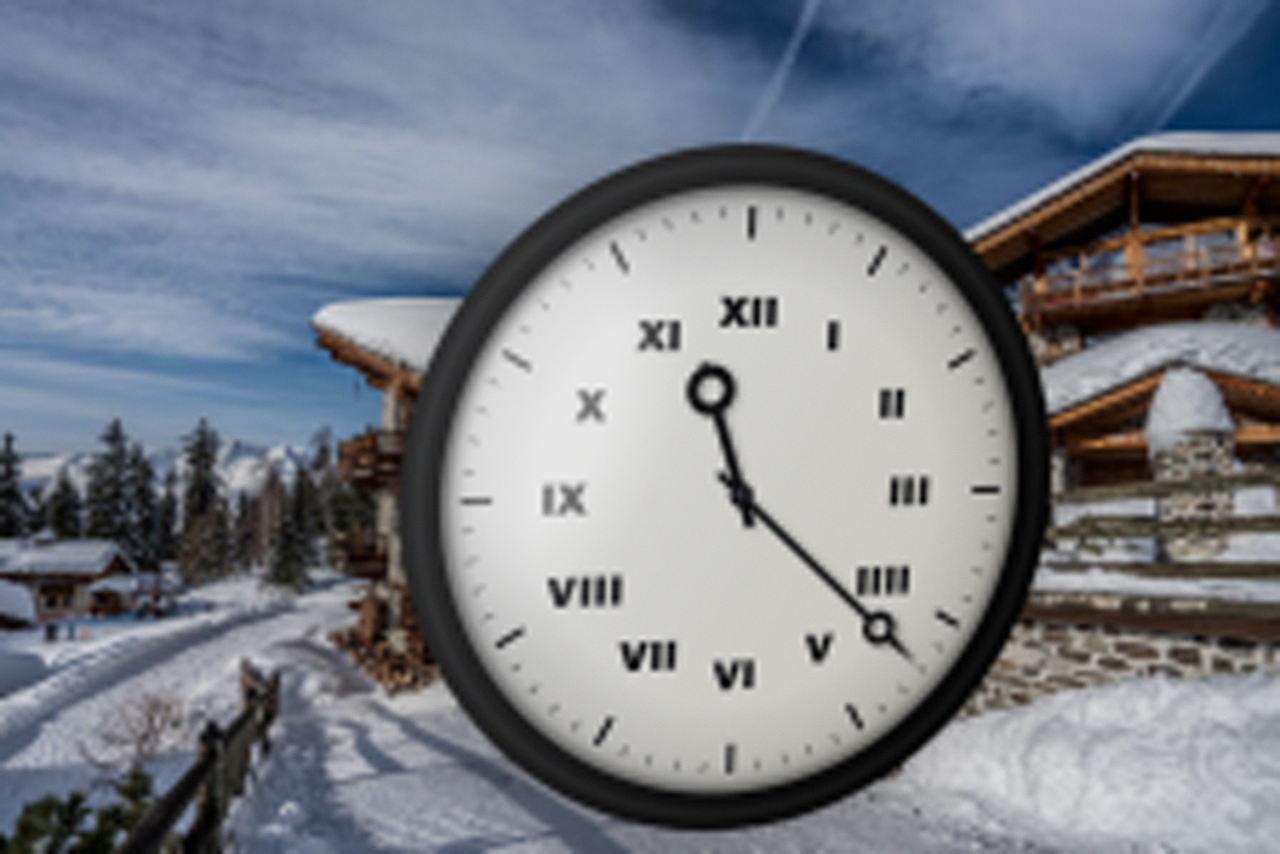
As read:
11 h 22 min
